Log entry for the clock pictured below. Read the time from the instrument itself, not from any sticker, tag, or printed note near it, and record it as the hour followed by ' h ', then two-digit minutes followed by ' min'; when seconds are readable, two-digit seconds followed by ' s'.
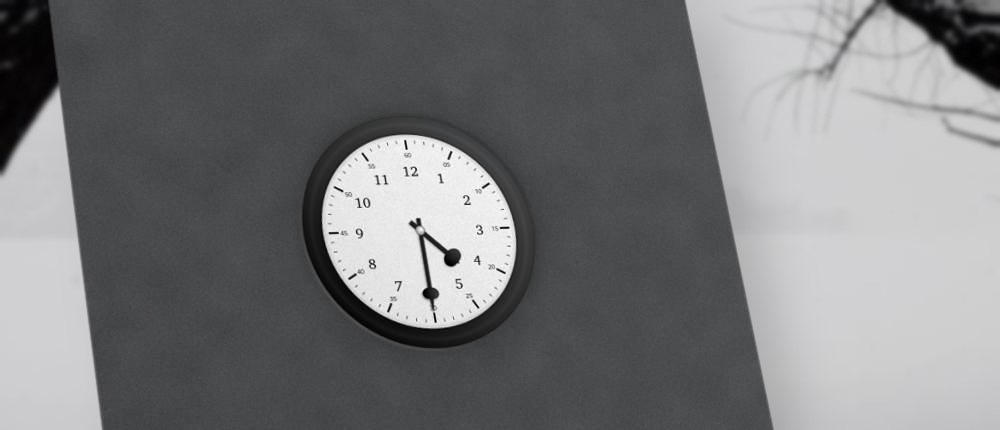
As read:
4 h 30 min
